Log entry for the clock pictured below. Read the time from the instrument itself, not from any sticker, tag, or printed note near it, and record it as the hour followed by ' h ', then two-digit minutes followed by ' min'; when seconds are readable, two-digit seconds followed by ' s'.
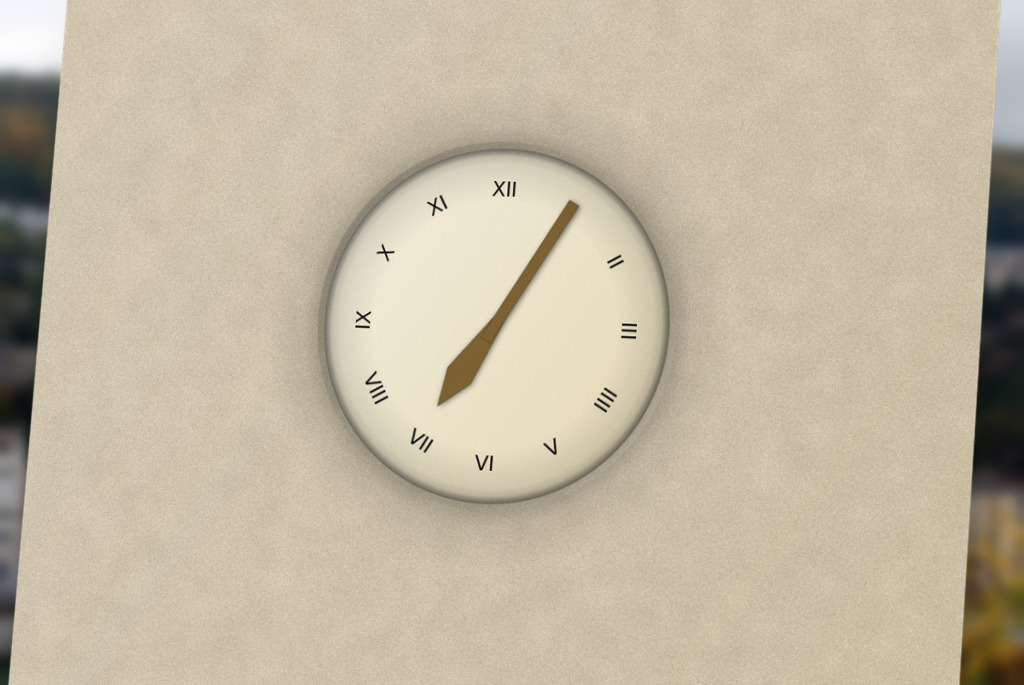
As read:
7 h 05 min
